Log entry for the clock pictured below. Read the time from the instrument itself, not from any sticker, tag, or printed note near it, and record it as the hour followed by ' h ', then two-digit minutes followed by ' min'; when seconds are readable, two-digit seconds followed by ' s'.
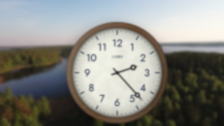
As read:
2 h 23 min
